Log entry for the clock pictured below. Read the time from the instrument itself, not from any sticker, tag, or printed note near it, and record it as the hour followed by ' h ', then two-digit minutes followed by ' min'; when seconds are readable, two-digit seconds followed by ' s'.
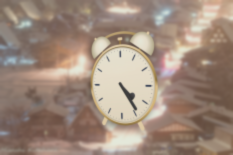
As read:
4 h 24 min
